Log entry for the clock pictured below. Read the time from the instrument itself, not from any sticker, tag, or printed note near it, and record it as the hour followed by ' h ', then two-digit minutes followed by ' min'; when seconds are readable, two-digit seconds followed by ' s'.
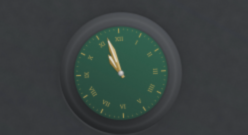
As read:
10 h 57 min
